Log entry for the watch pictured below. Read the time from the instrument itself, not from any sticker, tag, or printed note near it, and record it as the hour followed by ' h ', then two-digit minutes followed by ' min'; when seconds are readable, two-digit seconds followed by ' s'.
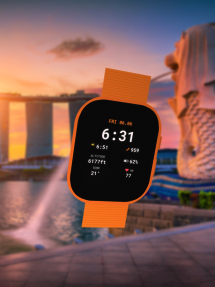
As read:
6 h 31 min
